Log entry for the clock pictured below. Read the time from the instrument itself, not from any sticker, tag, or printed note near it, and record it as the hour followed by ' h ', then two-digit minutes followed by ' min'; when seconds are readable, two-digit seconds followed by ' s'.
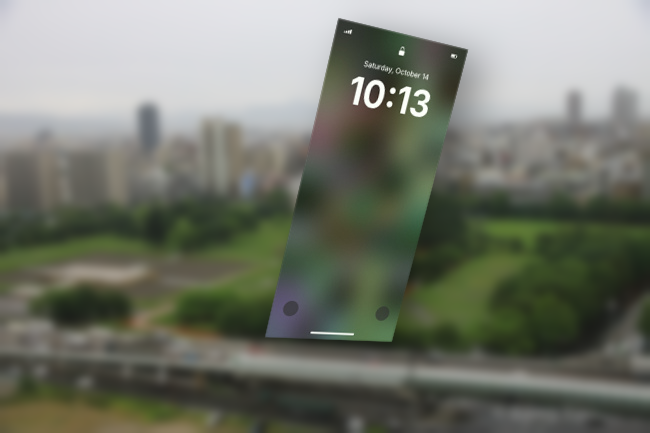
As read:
10 h 13 min
